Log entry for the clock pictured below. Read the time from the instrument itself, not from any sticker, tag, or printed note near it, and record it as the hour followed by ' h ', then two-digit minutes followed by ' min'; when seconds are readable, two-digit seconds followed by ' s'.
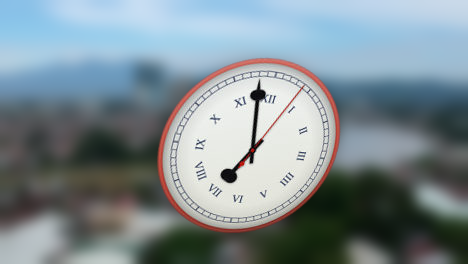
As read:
6 h 58 min 04 s
